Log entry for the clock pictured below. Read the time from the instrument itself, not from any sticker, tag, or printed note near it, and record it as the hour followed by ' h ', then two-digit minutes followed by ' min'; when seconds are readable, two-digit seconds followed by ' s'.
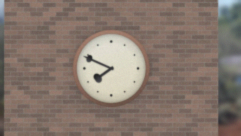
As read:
7 h 49 min
